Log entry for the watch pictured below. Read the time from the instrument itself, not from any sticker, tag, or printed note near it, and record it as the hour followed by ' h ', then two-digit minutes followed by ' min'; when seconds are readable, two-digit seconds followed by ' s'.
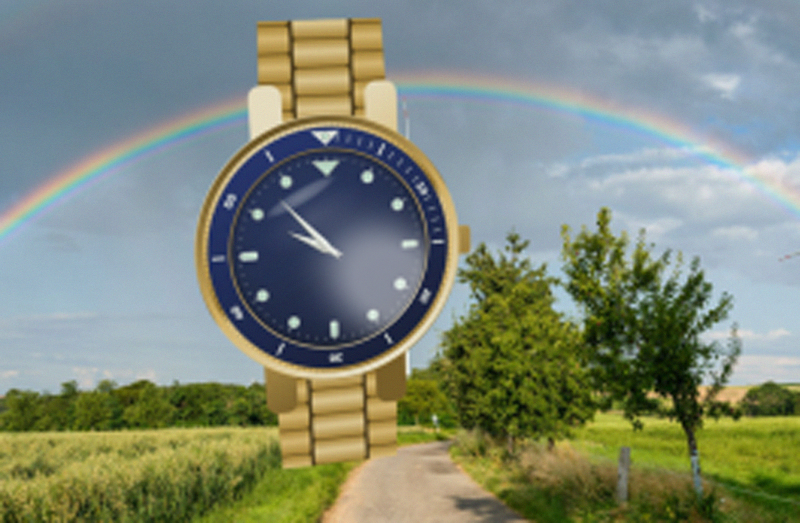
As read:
9 h 53 min
